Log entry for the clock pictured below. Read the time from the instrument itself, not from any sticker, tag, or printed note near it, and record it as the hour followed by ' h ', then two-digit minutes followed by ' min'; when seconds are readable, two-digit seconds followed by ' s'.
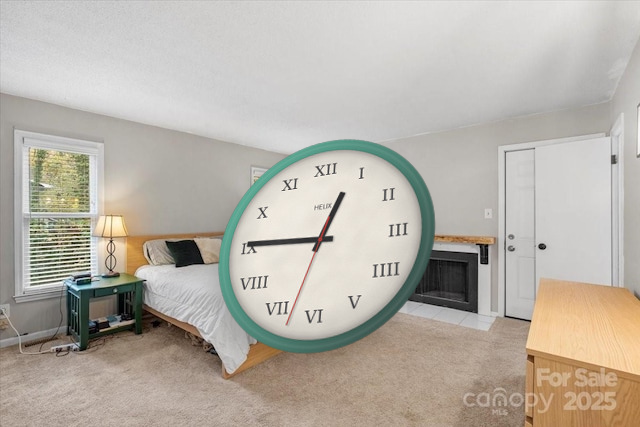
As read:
12 h 45 min 33 s
